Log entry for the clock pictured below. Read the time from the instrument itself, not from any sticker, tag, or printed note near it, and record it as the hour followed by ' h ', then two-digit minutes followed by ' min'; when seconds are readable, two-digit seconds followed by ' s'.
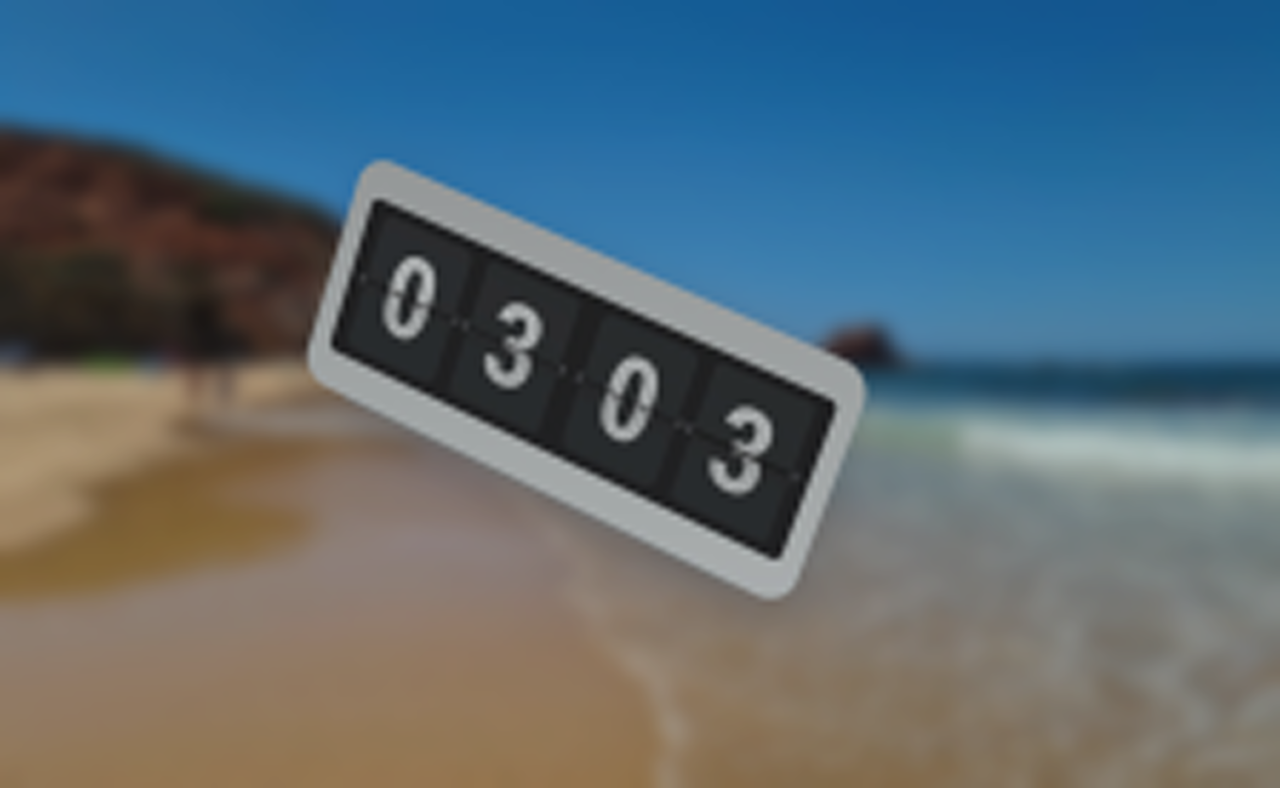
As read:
3 h 03 min
